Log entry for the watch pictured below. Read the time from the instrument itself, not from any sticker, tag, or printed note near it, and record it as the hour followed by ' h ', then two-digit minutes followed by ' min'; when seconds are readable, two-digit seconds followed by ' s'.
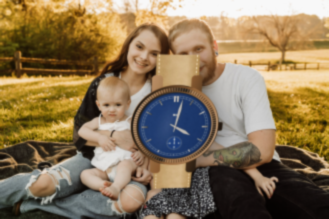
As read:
4 h 02 min
